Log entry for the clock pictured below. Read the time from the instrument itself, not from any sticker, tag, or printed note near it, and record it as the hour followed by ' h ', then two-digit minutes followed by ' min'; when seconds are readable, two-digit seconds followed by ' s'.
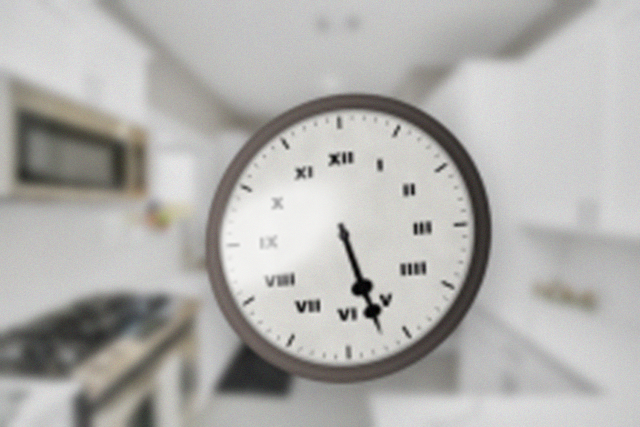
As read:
5 h 27 min
